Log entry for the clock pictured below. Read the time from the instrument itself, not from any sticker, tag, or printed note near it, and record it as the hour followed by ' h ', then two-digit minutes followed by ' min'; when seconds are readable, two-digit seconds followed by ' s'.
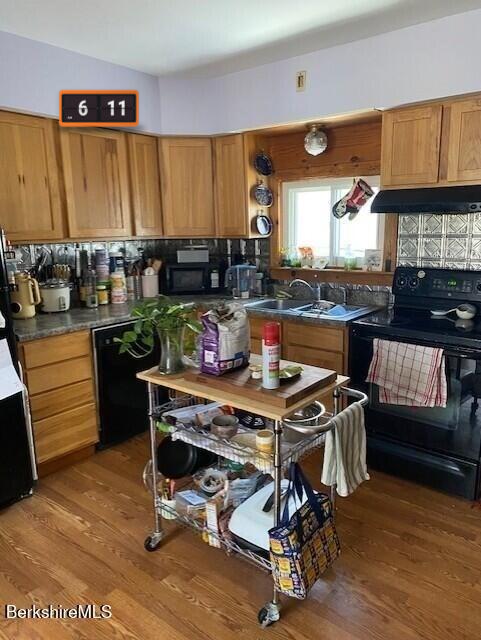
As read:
6 h 11 min
